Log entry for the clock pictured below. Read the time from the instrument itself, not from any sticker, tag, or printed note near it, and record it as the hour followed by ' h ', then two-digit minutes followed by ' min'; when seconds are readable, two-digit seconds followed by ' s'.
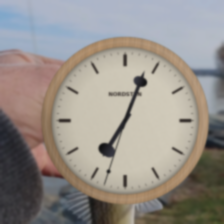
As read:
7 h 03 min 33 s
